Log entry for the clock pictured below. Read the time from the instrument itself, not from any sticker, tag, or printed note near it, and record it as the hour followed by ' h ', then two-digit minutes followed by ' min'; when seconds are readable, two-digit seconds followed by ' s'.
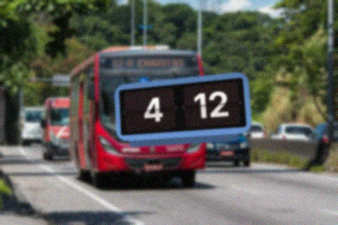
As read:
4 h 12 min
